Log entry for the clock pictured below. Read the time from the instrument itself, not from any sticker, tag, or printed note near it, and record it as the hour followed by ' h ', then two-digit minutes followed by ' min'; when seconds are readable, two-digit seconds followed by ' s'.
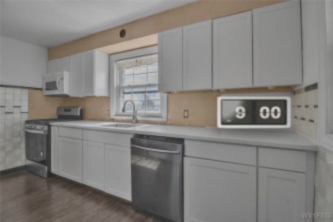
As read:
9 h 00 min
